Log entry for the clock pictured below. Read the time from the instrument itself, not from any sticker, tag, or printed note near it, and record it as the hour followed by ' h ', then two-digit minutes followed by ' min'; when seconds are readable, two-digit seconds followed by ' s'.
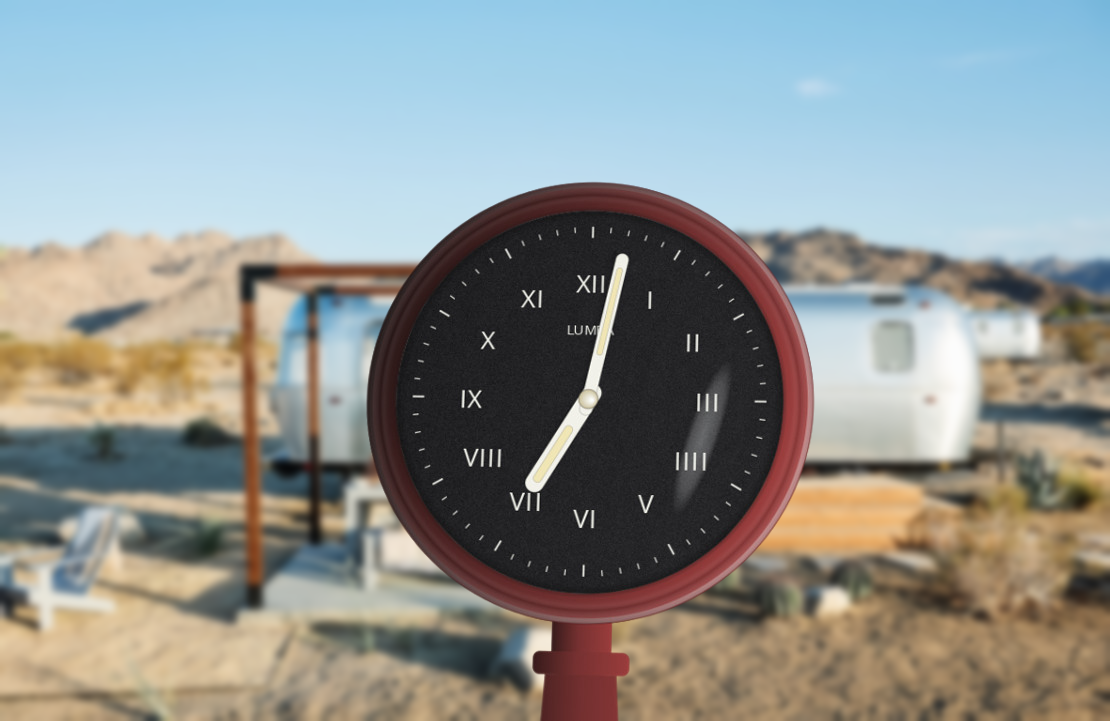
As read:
7 h 02 min
